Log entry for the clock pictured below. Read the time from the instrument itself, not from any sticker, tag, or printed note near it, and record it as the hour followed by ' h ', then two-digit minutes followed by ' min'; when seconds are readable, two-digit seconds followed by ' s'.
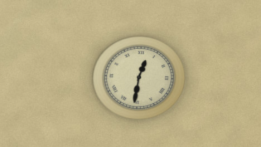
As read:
12 h 31 min
